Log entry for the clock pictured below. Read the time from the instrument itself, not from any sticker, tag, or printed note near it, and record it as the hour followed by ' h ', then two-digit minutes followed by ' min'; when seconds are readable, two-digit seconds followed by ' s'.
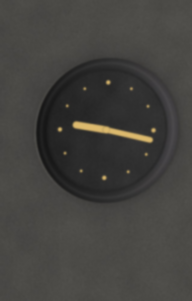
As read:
9 h 17 min
